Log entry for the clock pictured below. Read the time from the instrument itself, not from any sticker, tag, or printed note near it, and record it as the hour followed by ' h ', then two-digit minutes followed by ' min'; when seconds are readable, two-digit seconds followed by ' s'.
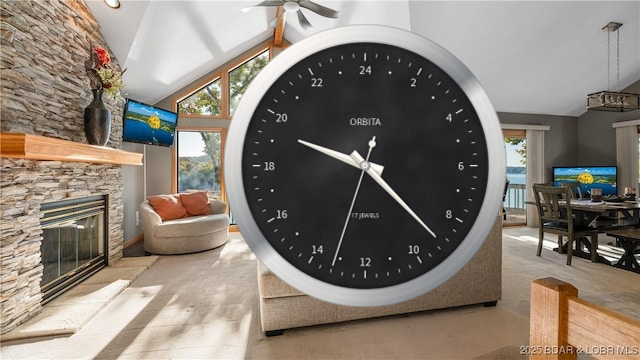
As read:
19 h 22 min 33 s
